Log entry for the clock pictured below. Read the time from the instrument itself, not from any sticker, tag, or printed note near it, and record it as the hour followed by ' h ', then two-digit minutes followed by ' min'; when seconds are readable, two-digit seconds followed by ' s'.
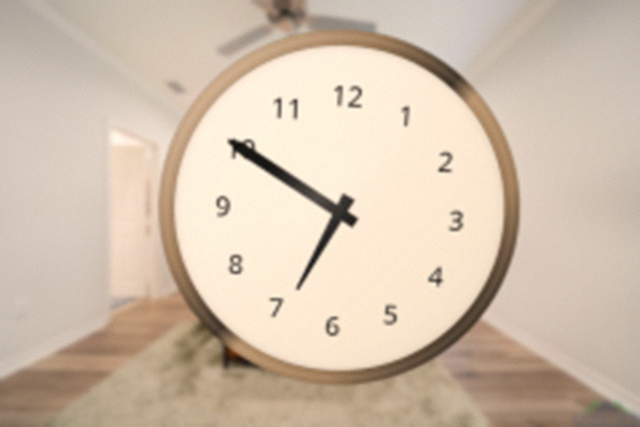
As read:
6 h 50 min
